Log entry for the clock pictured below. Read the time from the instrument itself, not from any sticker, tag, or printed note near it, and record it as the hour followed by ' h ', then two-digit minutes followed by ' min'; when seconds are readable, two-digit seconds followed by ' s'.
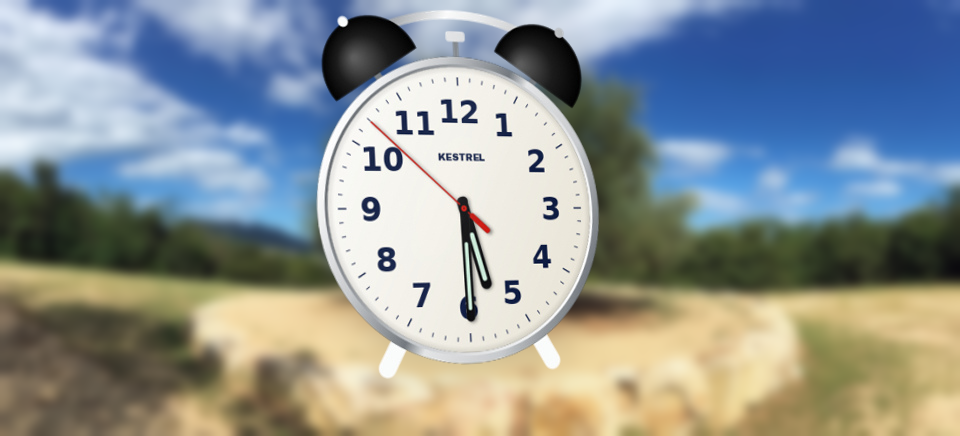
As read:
5 h 29 min 52 s
